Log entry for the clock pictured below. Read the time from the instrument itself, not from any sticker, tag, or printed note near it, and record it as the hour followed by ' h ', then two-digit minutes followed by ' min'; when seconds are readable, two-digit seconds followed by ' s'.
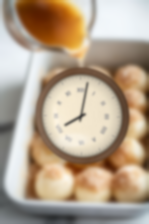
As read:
8 h 02 min
